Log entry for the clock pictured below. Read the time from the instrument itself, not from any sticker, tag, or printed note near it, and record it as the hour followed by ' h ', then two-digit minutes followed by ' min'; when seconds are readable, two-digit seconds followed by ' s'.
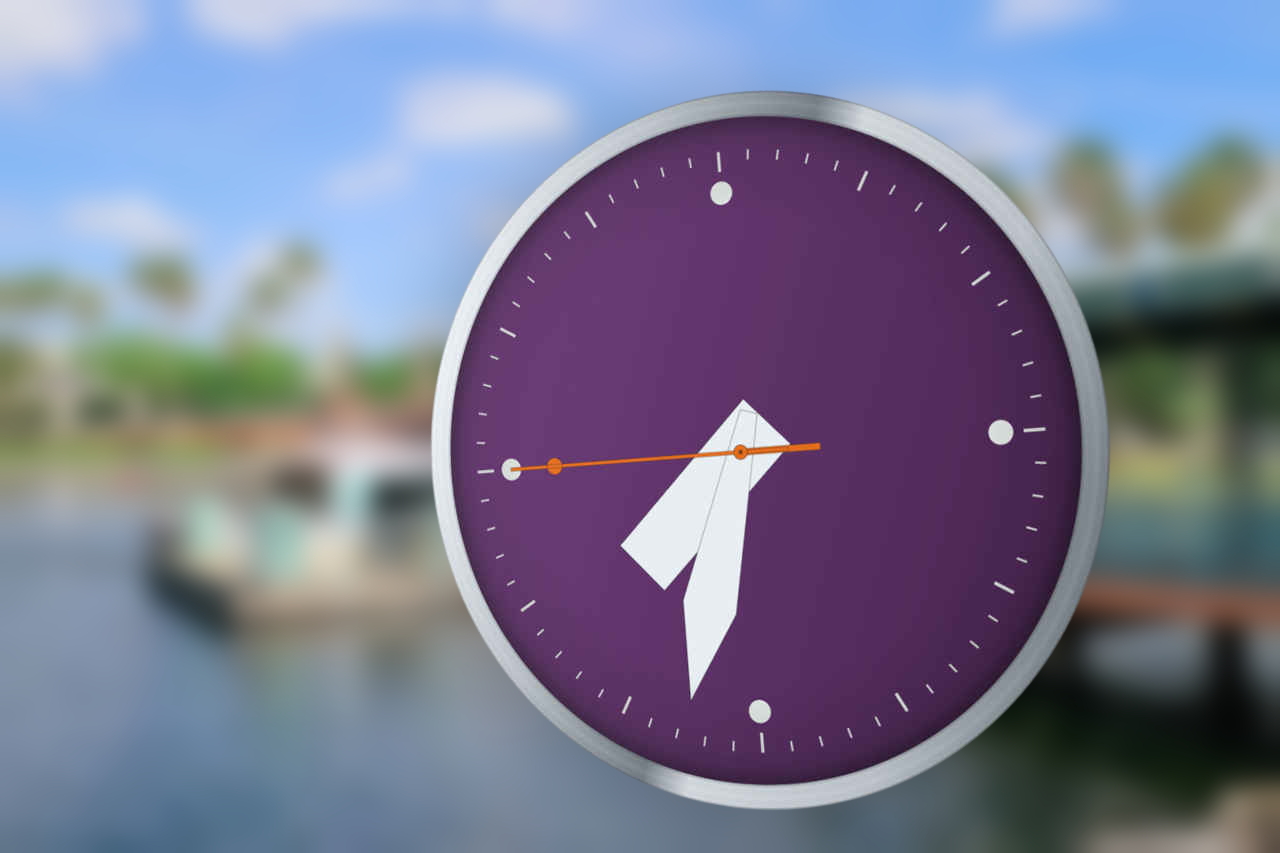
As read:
7 h 32 min 45 s
